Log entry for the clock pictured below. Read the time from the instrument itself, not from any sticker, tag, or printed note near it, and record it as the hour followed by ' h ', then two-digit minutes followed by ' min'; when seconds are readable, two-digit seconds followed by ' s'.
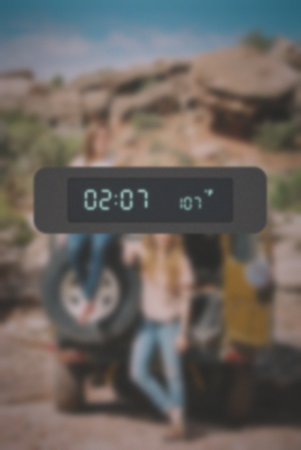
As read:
2 h 07 min
